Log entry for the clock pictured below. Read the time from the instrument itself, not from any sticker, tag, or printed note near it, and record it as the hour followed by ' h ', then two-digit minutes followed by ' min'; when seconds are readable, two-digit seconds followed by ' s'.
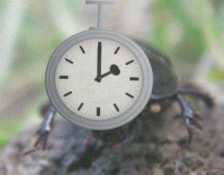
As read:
2 h 00 min
